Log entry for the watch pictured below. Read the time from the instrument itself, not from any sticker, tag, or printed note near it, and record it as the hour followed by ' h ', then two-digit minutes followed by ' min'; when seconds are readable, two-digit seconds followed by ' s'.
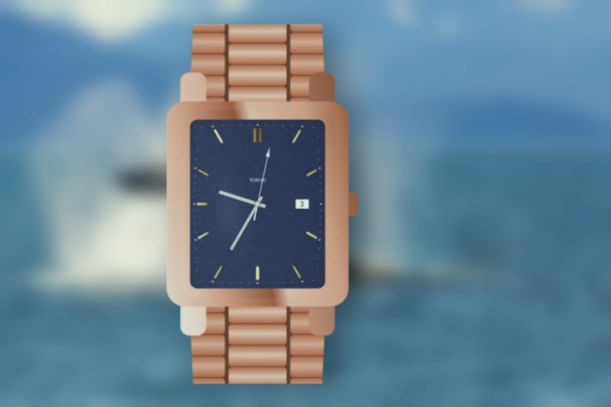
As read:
9 h 35 min 02 s
